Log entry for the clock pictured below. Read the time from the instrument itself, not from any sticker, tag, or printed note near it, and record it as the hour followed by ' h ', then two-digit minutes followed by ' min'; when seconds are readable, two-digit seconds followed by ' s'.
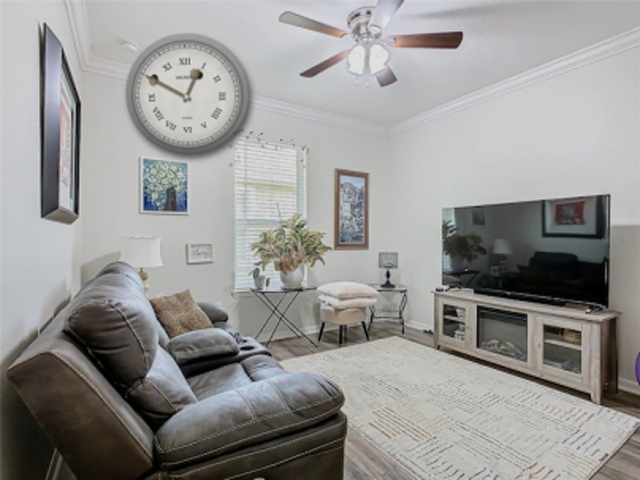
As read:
12 h 50 min
